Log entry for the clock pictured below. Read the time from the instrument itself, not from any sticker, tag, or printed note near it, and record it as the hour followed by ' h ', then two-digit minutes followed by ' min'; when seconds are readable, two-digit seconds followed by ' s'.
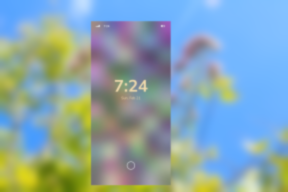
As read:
7 h 24 min
